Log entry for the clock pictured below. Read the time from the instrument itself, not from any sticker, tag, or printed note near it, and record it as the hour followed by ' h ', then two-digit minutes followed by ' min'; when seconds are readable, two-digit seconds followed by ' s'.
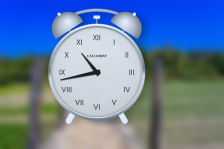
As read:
10 h 43 min
